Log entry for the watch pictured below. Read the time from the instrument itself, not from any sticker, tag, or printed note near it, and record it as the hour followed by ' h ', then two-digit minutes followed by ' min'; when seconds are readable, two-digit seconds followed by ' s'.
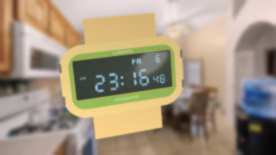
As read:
23 h 16 min
